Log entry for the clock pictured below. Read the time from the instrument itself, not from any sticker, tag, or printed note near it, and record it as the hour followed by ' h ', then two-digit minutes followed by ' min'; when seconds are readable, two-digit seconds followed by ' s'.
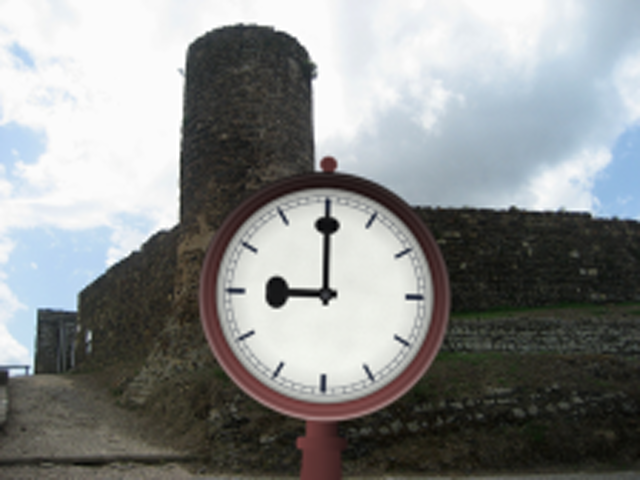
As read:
9 h 00 min
